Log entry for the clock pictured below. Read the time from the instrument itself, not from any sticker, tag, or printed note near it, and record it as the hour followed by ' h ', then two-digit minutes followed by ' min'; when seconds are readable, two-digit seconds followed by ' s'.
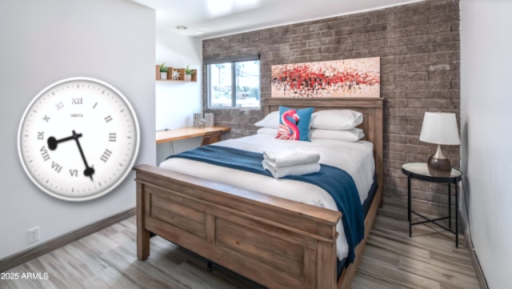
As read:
8 h 26 min
